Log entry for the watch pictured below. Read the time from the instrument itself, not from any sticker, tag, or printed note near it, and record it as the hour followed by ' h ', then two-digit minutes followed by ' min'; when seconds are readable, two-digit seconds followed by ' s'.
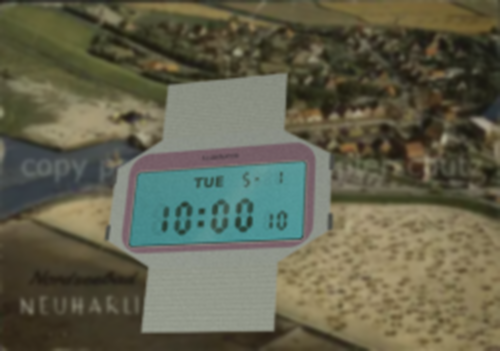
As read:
10 h 00 min 10 s
